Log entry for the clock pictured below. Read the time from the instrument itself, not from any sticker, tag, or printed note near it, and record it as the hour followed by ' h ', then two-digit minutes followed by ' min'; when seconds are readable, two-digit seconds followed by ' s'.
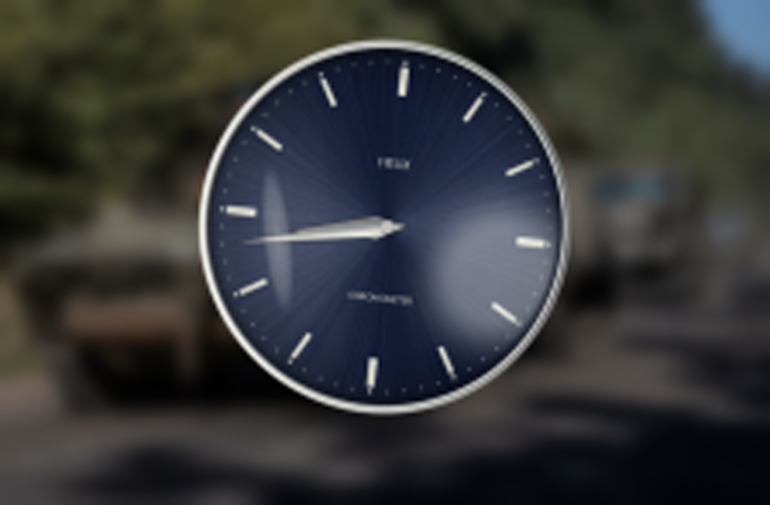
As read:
8 h 43 min
